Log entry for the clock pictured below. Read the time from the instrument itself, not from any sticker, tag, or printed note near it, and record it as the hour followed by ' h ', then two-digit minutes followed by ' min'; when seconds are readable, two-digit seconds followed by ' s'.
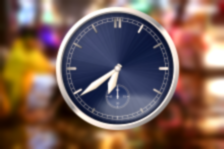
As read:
6 h 39 min
